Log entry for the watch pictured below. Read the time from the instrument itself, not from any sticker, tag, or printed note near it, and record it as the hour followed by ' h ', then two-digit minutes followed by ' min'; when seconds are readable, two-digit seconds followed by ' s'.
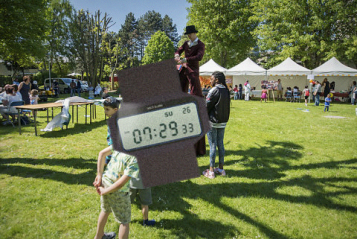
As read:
7 h 29 min 33 s
